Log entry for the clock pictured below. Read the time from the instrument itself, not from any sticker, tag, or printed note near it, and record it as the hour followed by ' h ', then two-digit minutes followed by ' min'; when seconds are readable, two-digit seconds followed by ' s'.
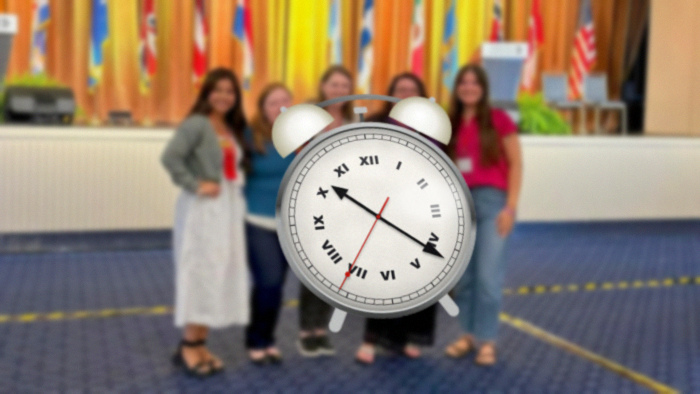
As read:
10 h 21 min 36 s
